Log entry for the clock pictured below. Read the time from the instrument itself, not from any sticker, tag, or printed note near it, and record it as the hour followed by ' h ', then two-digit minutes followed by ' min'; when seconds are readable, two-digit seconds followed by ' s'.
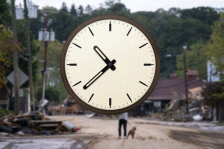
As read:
10 h 38 min
